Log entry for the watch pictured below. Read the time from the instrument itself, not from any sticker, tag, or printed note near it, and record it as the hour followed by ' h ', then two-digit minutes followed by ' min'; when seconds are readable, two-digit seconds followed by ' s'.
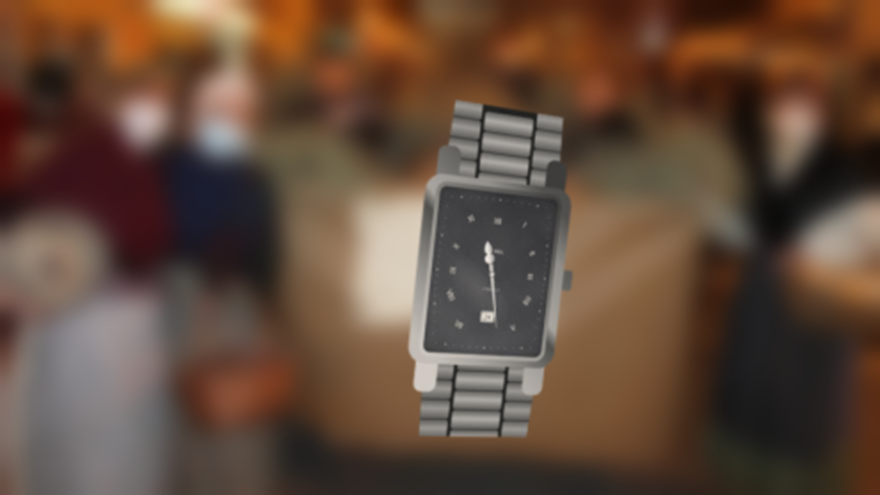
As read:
11 h 28 min
